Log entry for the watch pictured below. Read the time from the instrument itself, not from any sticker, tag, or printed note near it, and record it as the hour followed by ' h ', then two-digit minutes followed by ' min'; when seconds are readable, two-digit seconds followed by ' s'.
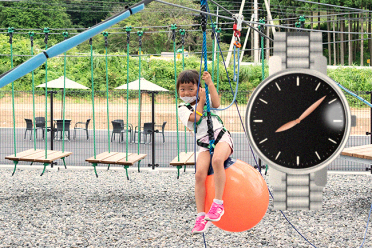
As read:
8 h 08 min
